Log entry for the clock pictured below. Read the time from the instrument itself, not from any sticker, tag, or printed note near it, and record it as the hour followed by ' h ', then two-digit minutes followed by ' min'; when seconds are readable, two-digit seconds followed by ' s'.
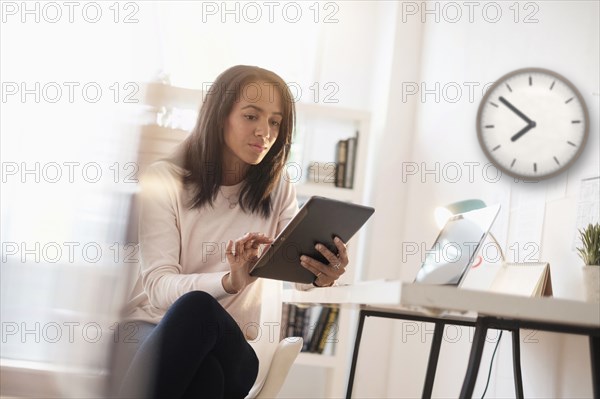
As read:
7 h 52 min
